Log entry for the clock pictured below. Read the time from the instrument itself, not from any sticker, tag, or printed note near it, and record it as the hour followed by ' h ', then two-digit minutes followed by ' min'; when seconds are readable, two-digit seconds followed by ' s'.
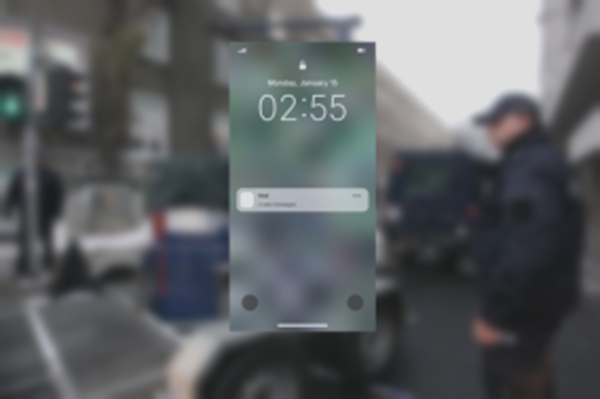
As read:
2 h 55 min
